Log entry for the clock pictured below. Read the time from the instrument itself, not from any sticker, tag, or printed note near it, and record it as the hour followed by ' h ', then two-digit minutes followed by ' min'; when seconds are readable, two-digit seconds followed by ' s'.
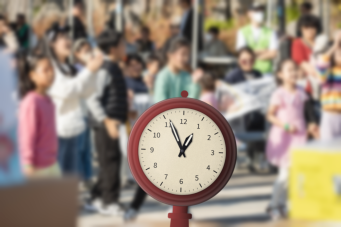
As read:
12 h 56 min
